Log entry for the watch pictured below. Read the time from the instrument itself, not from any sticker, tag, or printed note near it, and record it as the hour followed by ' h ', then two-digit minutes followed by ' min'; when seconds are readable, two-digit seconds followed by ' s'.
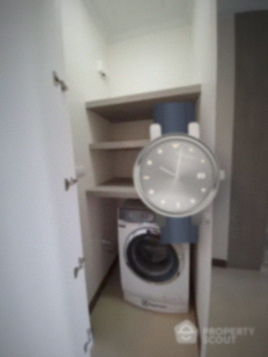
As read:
10 h 02 min
